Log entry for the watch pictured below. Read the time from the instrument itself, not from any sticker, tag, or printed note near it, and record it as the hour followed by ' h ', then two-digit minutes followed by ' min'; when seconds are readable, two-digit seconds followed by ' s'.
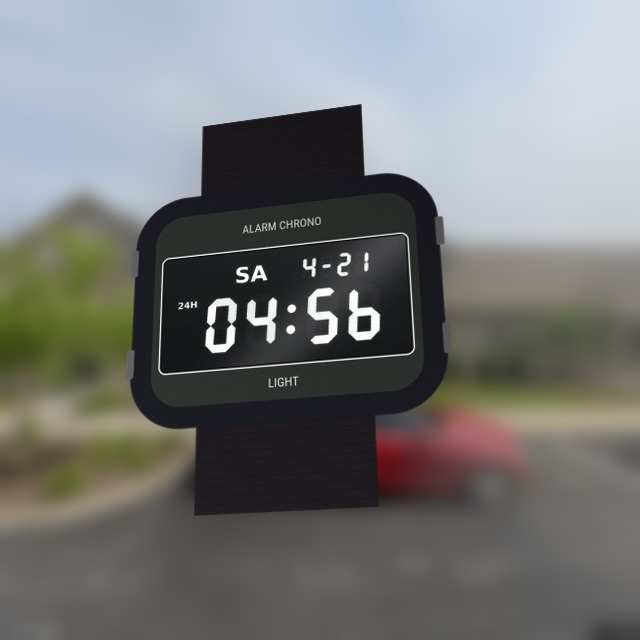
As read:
4 h 56 min
